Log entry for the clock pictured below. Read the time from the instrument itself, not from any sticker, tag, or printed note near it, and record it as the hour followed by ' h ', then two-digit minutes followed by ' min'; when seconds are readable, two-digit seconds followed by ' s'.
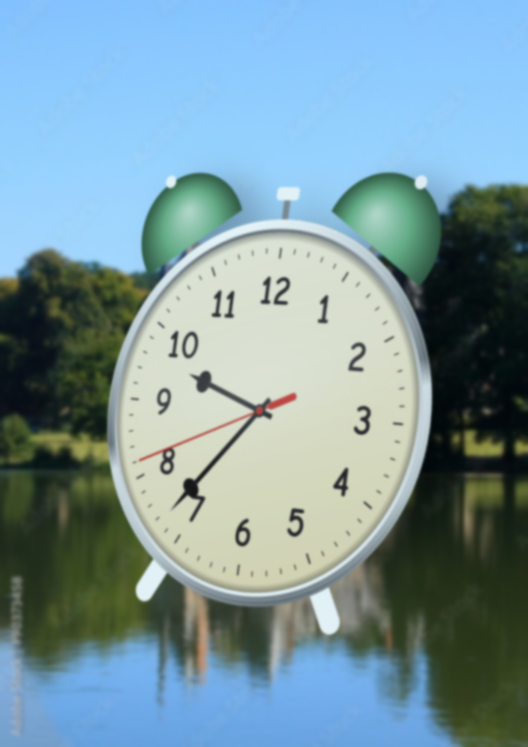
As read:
9 h 36 min 41 s
